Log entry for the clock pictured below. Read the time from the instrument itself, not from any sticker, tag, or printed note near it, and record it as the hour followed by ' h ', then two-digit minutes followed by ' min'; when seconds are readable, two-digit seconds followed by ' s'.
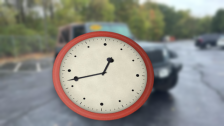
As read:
12 h 42 min
